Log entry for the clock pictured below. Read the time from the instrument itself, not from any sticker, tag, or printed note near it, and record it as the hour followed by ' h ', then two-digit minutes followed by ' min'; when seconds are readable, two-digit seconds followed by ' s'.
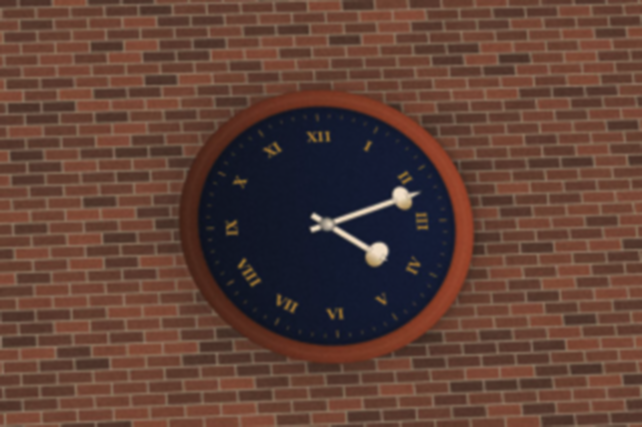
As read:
4 h 12 min
